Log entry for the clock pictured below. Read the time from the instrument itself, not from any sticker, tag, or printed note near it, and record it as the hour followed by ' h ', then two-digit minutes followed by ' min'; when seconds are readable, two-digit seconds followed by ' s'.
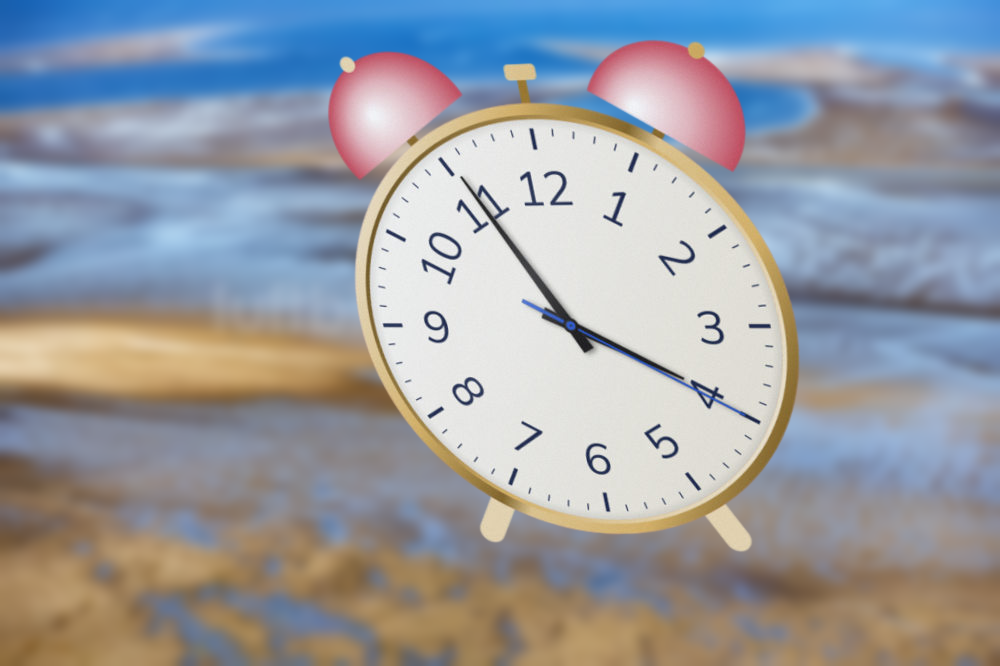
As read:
3 h 55 min 20 s
